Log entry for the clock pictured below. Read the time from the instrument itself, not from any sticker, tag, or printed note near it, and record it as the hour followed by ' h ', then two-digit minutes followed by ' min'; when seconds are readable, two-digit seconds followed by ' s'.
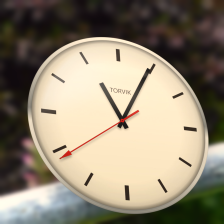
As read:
11 h 04 min 39 s
